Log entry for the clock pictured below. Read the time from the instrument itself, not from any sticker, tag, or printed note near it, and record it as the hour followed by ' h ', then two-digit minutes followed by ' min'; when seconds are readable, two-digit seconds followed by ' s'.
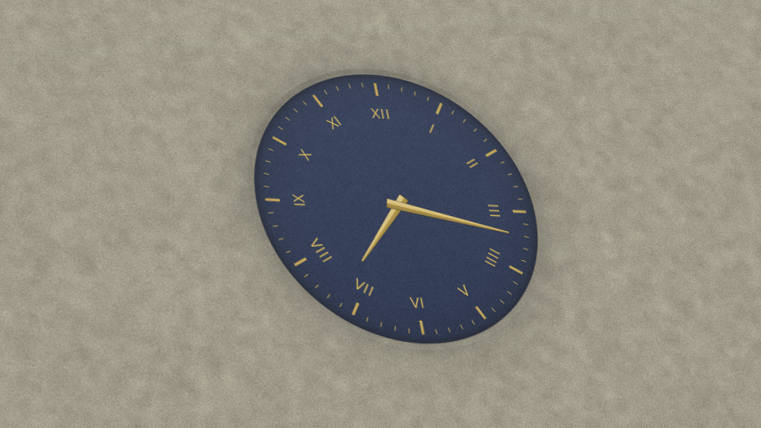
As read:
7 h 17 min
